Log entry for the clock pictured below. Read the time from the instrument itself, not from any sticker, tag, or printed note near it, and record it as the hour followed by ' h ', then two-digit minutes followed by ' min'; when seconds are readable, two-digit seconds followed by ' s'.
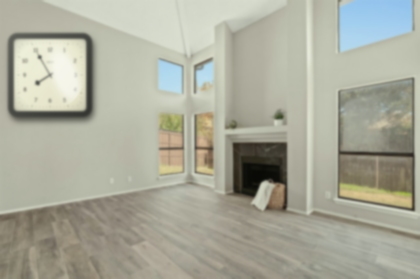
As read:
7 h 55 min
